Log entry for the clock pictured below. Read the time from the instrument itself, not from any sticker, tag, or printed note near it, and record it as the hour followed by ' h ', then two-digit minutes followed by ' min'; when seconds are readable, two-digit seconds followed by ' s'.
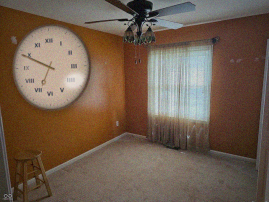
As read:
6 h 49 min
